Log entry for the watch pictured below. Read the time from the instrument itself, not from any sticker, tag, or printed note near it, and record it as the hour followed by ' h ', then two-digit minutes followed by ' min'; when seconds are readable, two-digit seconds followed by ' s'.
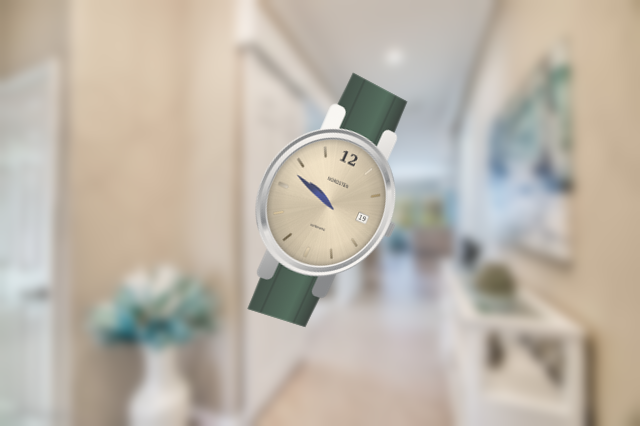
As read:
9 h 48 min
